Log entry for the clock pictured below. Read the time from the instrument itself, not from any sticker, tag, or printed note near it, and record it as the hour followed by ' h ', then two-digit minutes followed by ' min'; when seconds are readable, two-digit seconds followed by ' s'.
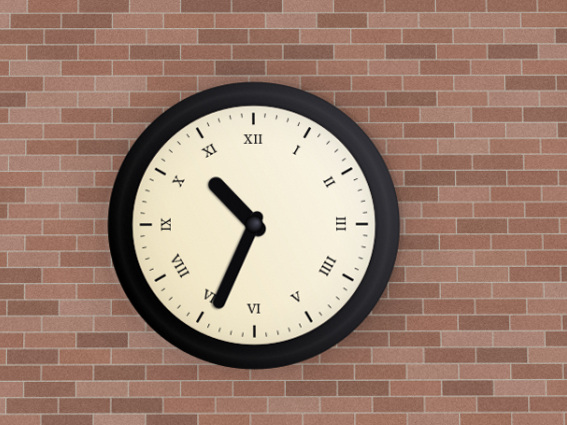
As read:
10 h 34 min
